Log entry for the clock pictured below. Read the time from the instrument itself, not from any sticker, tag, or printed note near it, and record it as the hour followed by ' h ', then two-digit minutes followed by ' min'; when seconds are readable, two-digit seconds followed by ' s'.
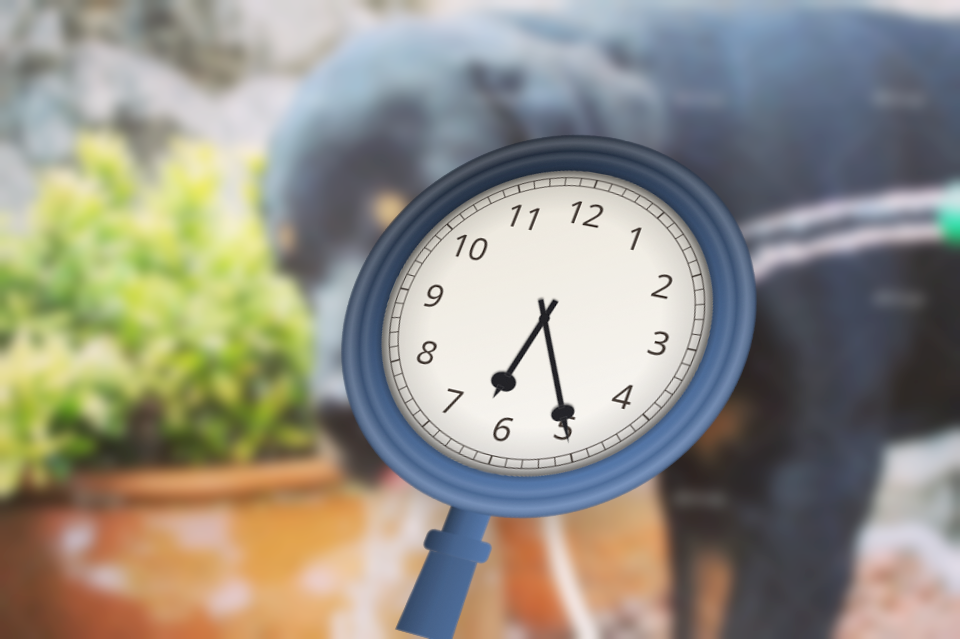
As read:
6 h 25 min
